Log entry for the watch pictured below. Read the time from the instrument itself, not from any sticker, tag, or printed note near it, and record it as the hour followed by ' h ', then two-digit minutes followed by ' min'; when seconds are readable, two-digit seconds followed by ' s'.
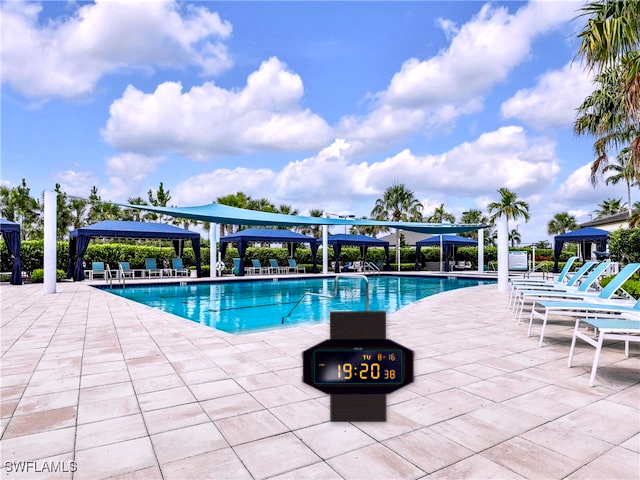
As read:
19 h 20 min 38 s
